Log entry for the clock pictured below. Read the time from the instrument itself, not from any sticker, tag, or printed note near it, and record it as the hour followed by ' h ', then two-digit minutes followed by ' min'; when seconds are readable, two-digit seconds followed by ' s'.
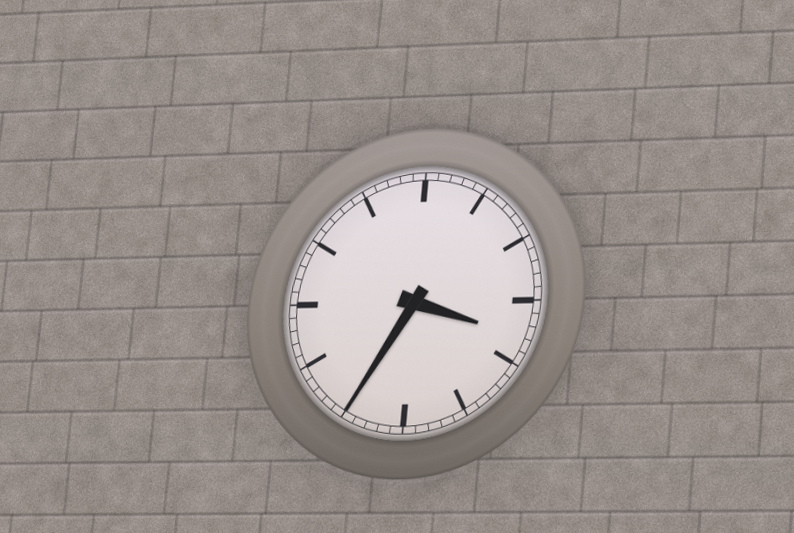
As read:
3 h 35 min
